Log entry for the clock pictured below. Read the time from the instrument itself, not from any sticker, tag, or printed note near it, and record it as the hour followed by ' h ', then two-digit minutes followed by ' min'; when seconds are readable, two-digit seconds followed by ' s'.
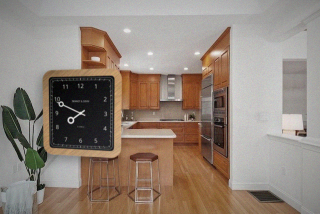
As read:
7 h 49 min
